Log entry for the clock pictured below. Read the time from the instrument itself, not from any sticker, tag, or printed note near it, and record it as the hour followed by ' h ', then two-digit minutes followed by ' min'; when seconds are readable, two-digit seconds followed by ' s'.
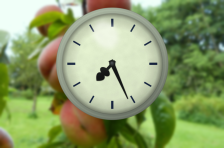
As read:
7 h 26 min
